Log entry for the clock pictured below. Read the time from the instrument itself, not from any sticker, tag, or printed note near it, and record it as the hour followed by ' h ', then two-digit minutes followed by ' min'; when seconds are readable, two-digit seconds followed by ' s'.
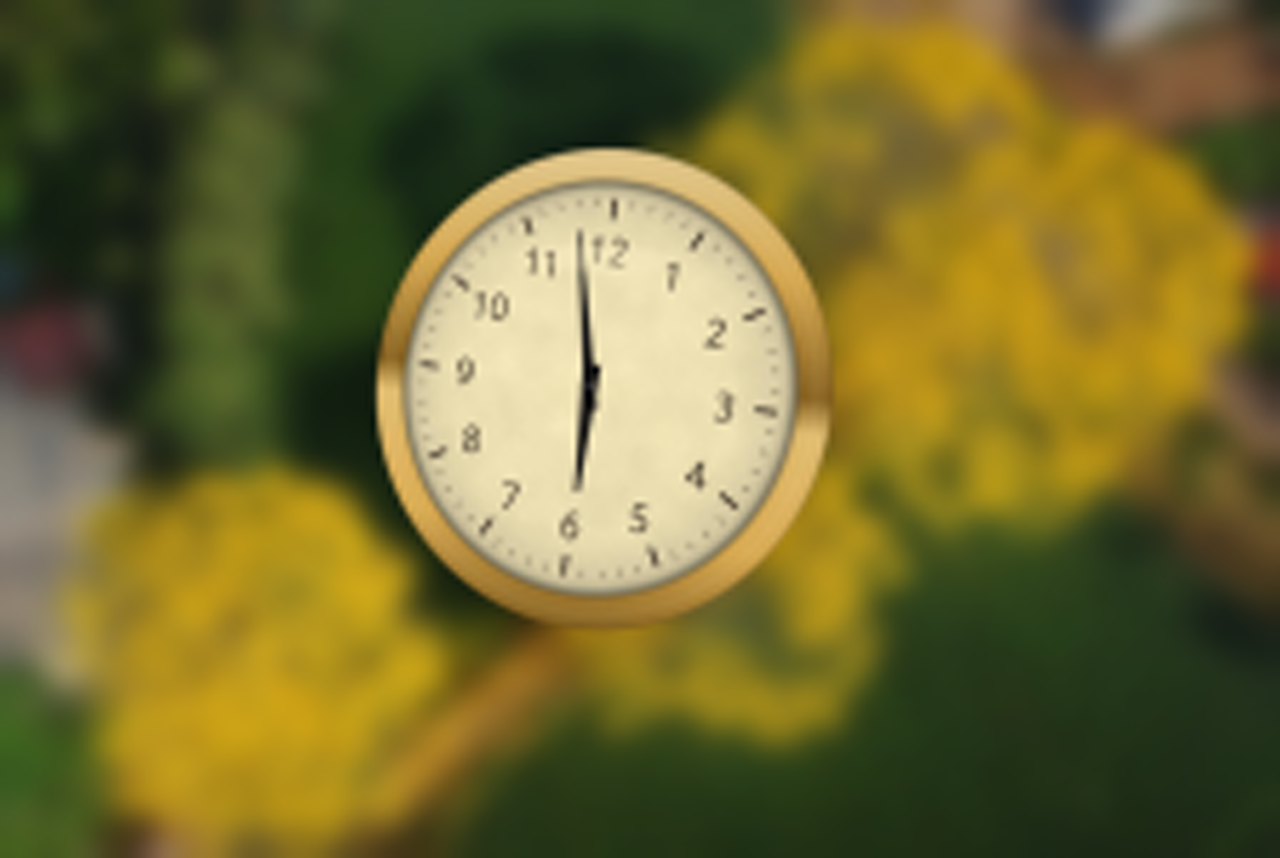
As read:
5 h 58 min
